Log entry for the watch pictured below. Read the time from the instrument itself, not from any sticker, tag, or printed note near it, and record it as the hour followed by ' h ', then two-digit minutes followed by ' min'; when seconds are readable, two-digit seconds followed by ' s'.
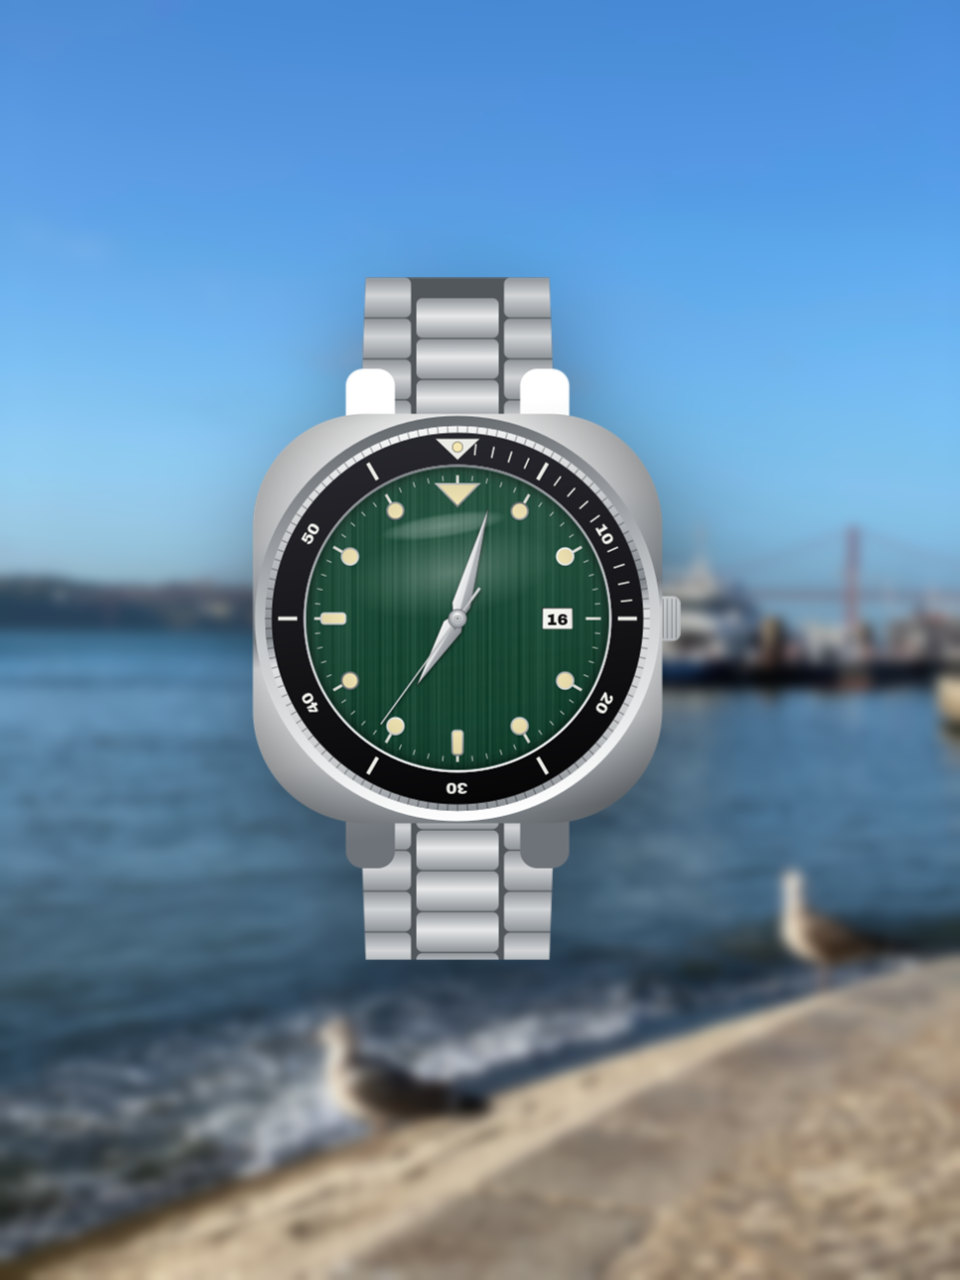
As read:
7 h 02 min 36 s
